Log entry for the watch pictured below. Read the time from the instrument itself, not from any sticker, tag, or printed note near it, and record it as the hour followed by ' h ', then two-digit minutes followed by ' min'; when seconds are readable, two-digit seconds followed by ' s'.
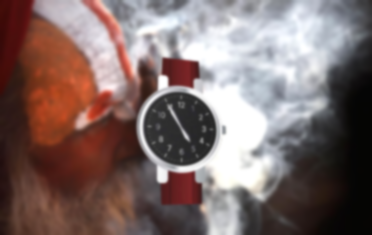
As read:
4 h 55 min
